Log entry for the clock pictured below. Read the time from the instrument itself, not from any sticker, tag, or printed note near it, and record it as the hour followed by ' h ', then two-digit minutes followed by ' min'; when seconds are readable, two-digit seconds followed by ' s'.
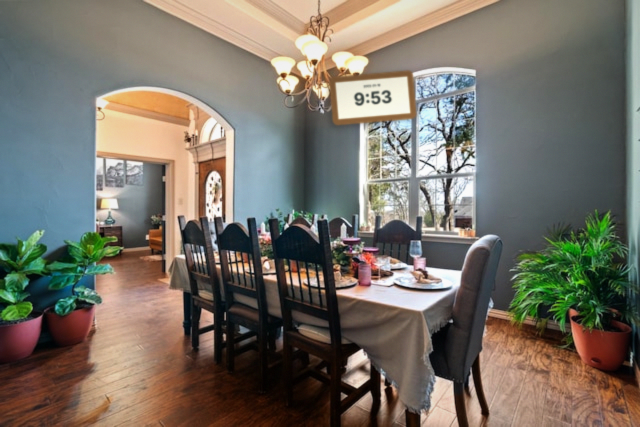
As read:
9 h 53 min
